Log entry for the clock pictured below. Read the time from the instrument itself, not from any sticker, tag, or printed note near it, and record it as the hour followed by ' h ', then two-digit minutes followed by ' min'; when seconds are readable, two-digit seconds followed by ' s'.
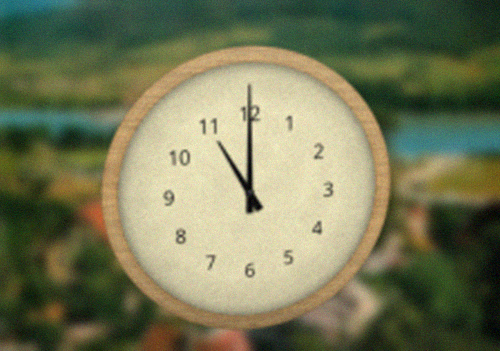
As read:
11 h 00 min
